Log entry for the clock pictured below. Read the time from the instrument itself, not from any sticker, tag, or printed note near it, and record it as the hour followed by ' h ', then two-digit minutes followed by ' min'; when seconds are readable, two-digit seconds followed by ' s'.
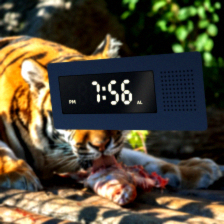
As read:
7 h 56 min
